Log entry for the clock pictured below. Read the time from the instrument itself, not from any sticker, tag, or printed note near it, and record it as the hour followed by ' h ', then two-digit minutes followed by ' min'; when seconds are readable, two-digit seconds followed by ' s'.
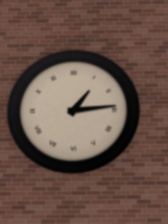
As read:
1 h 14 min
